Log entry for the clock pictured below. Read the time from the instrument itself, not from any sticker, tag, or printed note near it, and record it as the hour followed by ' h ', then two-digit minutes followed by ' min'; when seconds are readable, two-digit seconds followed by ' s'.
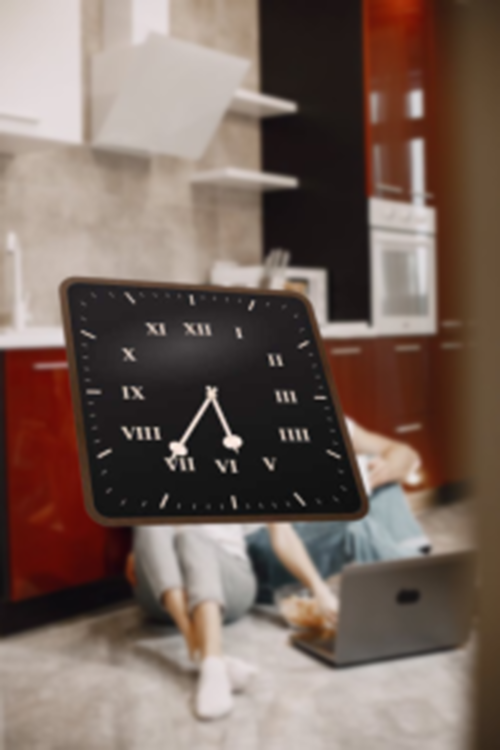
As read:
5 h 36 min
